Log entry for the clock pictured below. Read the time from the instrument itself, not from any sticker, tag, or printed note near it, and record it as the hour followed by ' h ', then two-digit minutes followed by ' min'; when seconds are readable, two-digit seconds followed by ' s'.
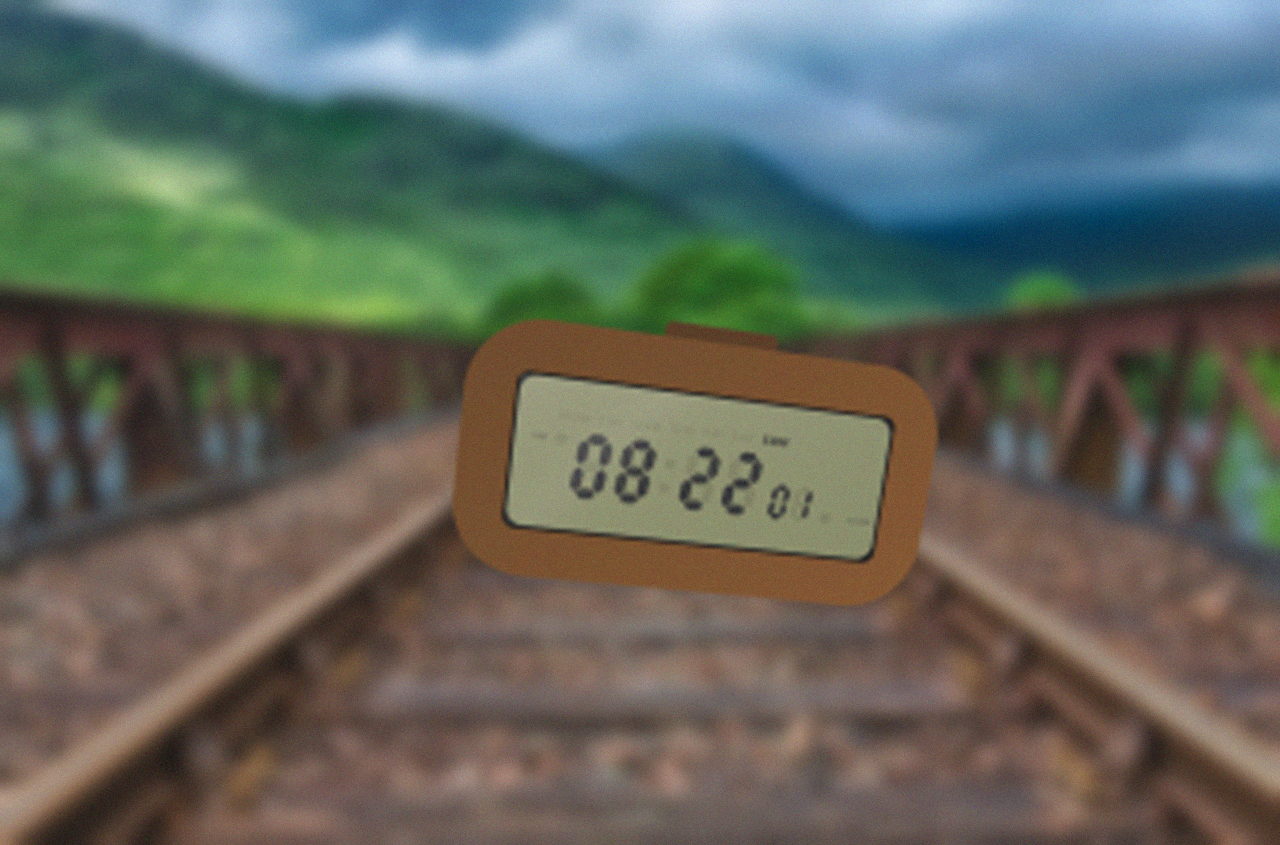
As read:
8 h 22 min 01 s
